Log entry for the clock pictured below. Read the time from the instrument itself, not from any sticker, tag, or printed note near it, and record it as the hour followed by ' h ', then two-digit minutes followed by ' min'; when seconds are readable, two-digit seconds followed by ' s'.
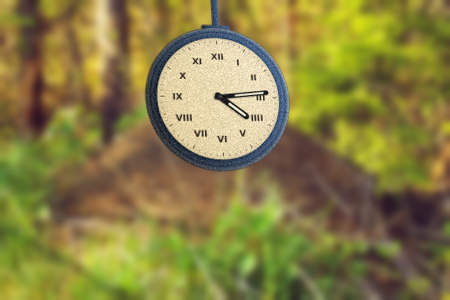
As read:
4 h 14 min
